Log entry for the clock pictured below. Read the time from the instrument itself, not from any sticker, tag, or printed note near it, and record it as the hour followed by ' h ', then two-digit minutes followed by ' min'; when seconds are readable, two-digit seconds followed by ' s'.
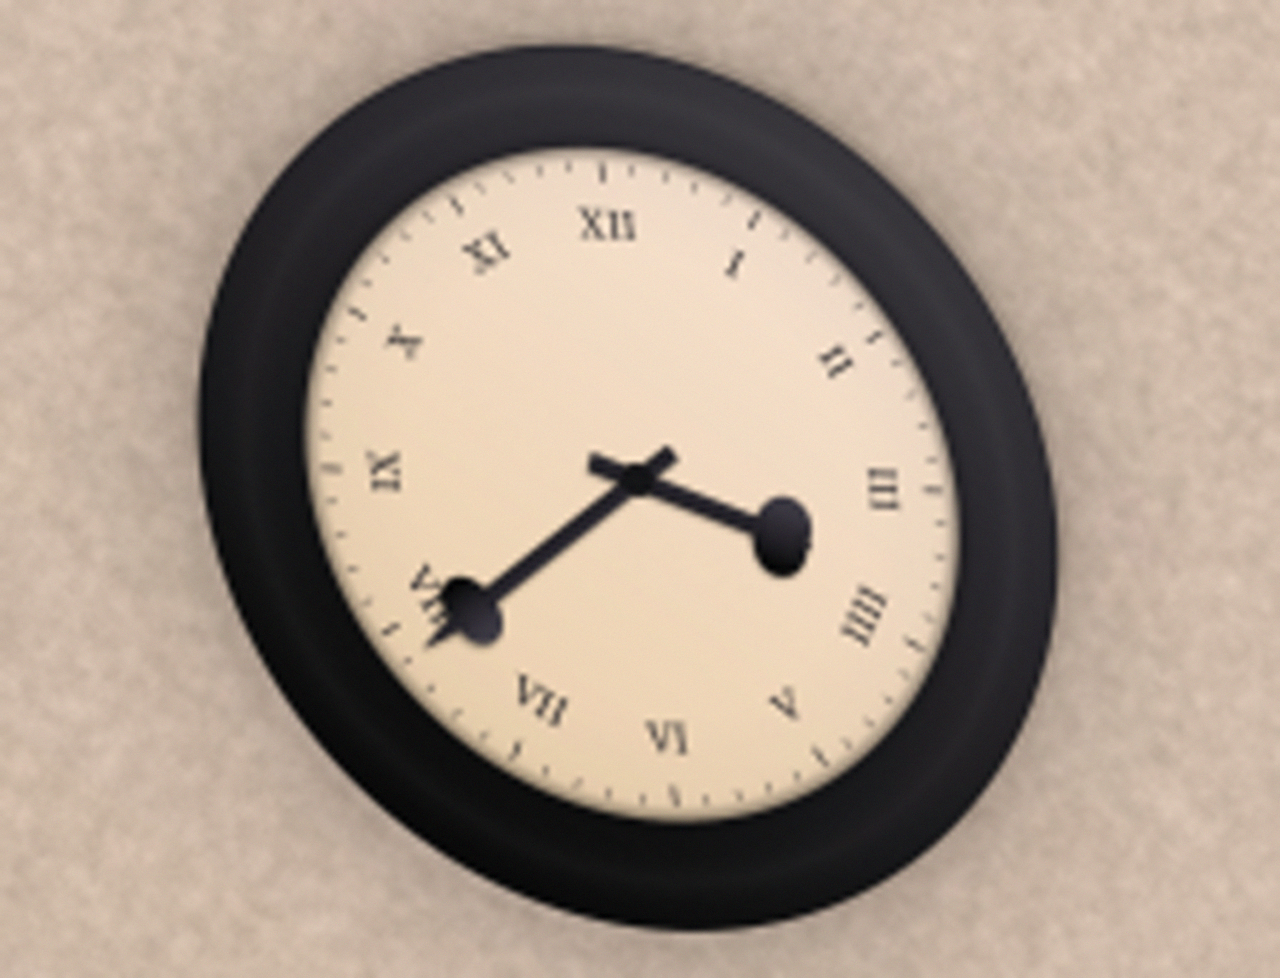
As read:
3 h 39 min
